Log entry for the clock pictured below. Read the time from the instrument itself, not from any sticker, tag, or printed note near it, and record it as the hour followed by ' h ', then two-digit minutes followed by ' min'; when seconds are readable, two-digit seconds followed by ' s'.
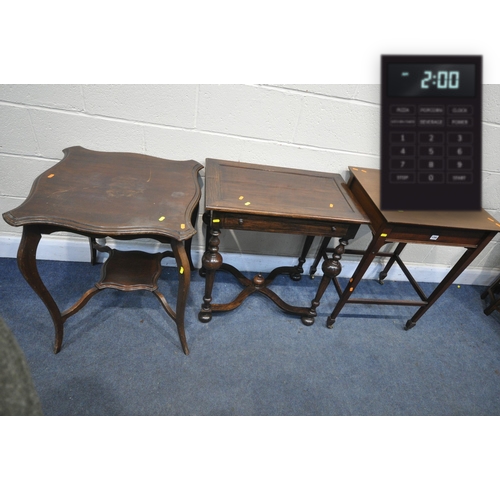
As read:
2 h 00 min
